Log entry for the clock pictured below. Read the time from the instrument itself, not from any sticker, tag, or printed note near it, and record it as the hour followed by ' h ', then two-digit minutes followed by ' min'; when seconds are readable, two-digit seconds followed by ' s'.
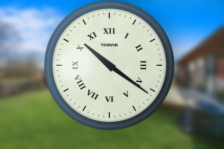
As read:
10 h 21 min
